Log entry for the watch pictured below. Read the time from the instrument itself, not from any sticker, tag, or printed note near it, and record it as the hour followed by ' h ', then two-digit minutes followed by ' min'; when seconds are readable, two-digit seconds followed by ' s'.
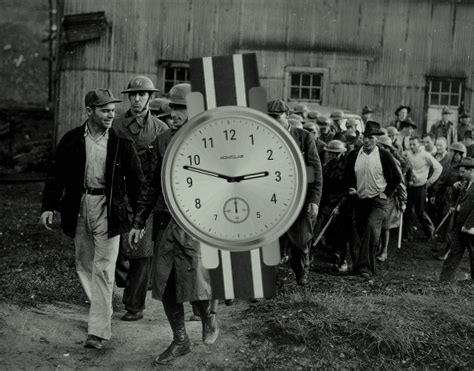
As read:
2 h 48 min
